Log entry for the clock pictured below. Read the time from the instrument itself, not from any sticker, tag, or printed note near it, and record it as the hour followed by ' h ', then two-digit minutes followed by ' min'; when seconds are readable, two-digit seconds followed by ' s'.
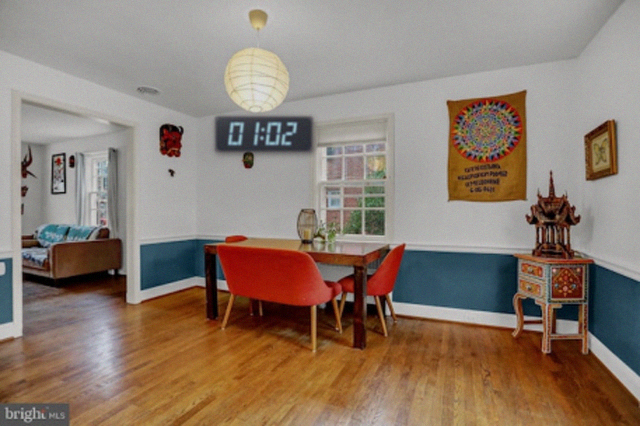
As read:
1 h 02 min
